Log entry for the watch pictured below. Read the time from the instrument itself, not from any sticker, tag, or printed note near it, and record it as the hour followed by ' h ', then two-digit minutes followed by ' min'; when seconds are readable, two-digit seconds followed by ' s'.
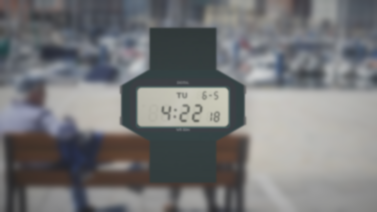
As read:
4 h 22 min 18 s
